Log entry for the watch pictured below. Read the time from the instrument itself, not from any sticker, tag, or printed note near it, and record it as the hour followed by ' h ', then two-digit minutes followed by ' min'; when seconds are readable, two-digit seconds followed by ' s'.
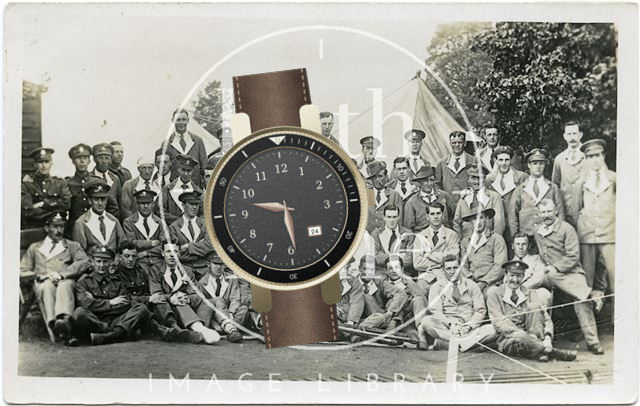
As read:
9 h 29 min
